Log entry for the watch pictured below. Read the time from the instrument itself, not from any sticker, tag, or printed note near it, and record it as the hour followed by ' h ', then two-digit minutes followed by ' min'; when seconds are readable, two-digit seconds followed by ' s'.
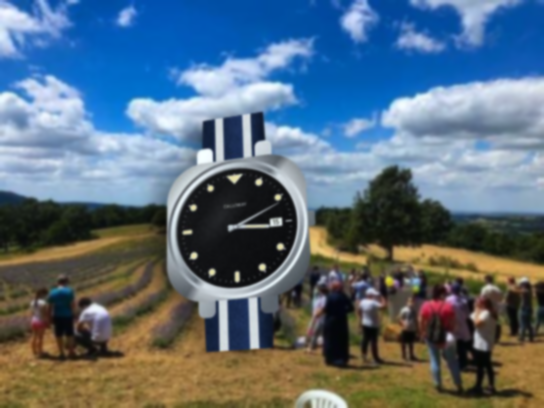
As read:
3 h 11 min
